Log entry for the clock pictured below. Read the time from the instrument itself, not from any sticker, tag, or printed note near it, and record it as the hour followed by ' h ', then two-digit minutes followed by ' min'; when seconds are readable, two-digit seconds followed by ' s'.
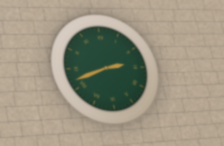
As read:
2 h 42 min
